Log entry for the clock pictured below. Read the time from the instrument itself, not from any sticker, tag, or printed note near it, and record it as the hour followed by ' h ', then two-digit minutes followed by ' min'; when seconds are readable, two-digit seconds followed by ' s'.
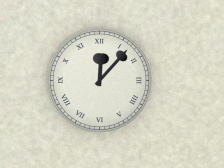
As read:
12 h 07 min
